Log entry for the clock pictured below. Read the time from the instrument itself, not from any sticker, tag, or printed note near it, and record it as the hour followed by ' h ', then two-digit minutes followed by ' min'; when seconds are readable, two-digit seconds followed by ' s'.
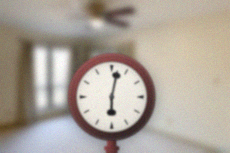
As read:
6 h 02 min
